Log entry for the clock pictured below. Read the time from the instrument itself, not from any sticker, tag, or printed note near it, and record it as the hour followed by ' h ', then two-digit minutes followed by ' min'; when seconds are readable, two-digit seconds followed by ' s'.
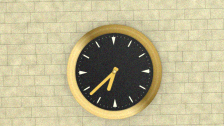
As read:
6 h 38 min
